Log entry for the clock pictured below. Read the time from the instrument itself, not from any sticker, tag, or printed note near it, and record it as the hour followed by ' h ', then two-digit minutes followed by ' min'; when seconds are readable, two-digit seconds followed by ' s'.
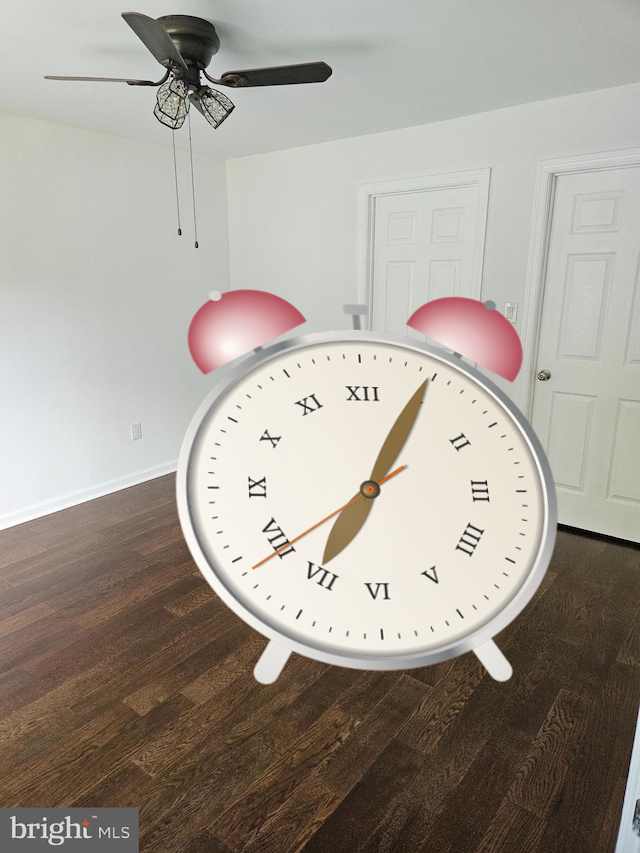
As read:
7 h 04 min 39 s
